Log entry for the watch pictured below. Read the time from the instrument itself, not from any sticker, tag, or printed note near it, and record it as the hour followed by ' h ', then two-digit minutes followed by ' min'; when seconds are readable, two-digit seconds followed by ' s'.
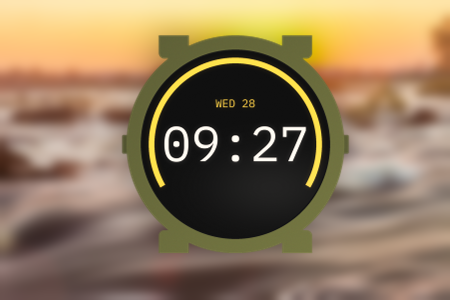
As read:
9 h 27 min
